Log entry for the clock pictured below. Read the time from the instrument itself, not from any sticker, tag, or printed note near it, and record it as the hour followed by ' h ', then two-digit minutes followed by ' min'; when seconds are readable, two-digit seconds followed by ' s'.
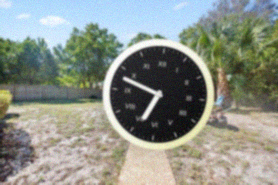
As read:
6 h 48 min
